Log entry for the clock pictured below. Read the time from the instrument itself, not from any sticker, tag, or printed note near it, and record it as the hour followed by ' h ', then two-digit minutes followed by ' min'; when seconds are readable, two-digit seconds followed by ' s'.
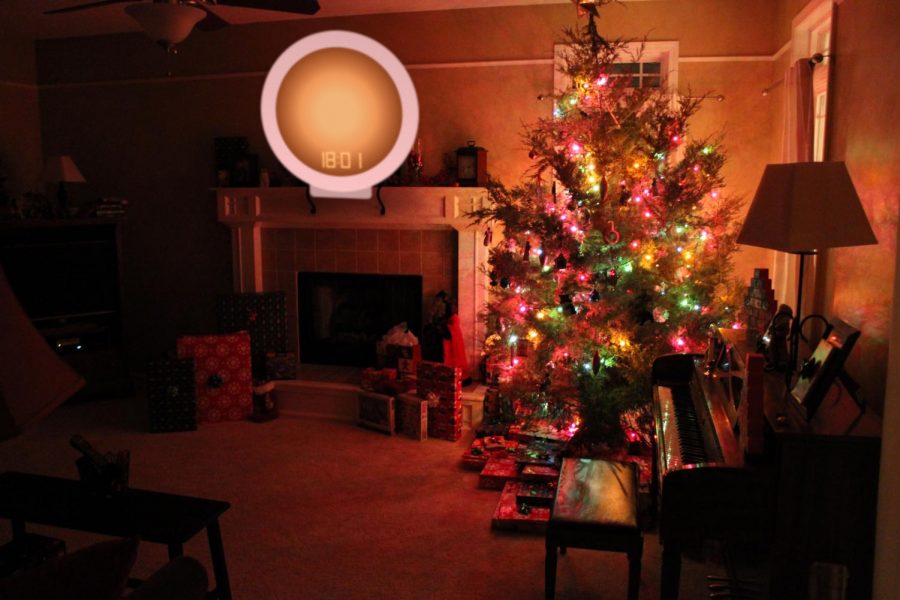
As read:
18 h 01 min
